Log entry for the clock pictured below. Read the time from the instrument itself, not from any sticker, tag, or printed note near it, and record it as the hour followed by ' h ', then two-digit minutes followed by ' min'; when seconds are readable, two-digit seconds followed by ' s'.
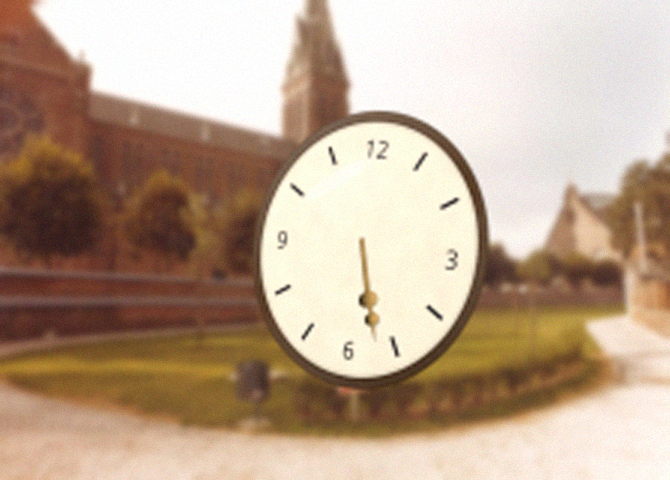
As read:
5 h 27 min
